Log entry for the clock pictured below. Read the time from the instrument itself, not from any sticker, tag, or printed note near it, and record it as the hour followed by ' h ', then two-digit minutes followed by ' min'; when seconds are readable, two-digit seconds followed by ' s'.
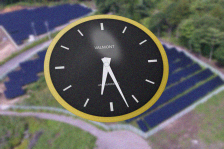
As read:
6 h 27 min
